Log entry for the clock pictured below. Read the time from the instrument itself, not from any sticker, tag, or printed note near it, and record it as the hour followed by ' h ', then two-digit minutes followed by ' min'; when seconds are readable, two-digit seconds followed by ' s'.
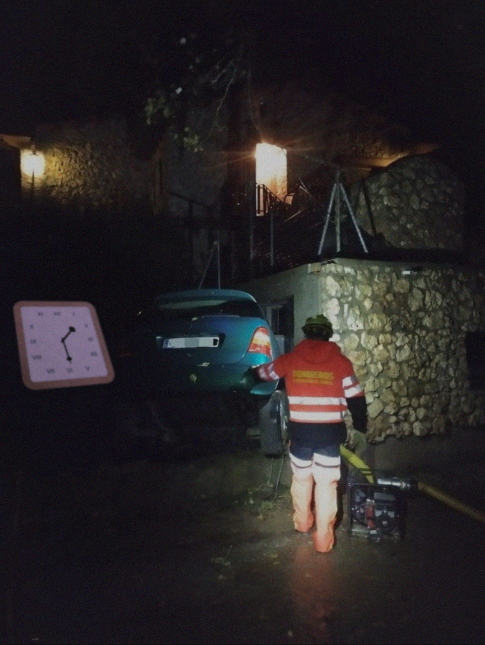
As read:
1 h 29 min
